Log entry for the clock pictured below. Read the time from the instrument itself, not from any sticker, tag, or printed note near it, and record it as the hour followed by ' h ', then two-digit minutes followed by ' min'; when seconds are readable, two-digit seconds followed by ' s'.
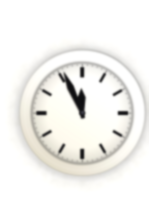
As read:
11 h 56 min
